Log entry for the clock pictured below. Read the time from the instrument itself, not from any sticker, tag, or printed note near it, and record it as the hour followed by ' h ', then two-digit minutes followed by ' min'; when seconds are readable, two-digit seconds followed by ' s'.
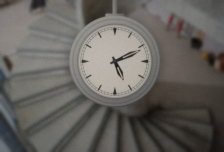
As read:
5 h 11 min
